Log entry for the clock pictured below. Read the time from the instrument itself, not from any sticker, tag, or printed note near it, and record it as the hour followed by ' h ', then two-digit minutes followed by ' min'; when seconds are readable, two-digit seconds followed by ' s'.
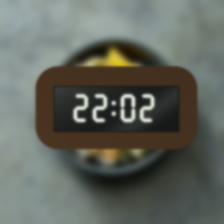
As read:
22 h 02 min
